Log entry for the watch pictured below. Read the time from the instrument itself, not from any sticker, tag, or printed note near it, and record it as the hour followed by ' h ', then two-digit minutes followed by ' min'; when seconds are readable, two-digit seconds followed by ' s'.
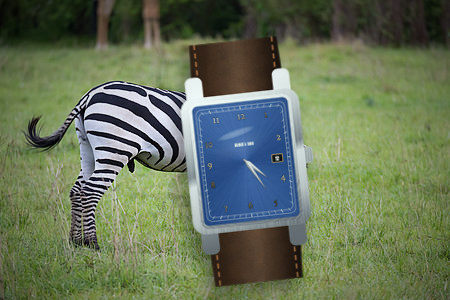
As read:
4 h 25 min
